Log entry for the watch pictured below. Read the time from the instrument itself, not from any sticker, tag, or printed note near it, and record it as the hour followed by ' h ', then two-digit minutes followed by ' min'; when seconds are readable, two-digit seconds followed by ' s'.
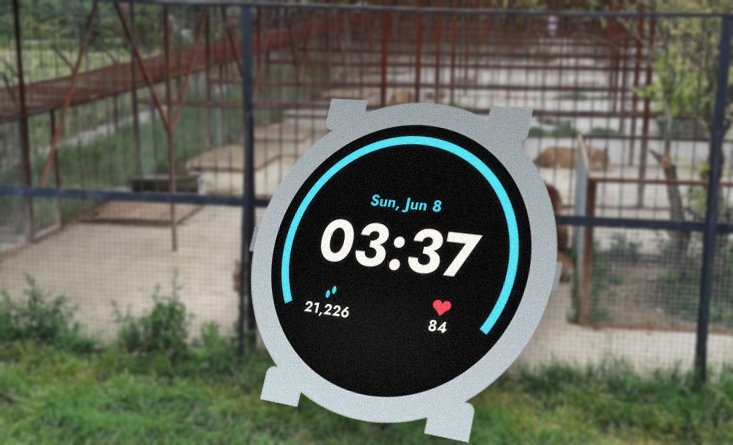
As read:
3 h 37 min
